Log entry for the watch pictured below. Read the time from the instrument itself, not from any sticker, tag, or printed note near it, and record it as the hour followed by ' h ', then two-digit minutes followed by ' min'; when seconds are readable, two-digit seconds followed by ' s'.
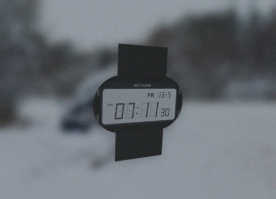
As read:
7 h 11 min 30 s
